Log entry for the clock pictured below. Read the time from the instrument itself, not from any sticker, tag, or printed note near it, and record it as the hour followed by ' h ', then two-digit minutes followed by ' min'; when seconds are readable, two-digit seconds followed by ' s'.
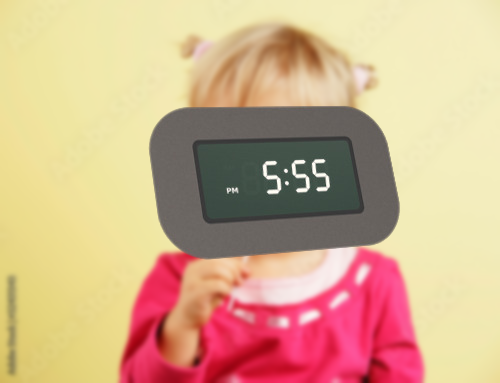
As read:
5 h 55 min
